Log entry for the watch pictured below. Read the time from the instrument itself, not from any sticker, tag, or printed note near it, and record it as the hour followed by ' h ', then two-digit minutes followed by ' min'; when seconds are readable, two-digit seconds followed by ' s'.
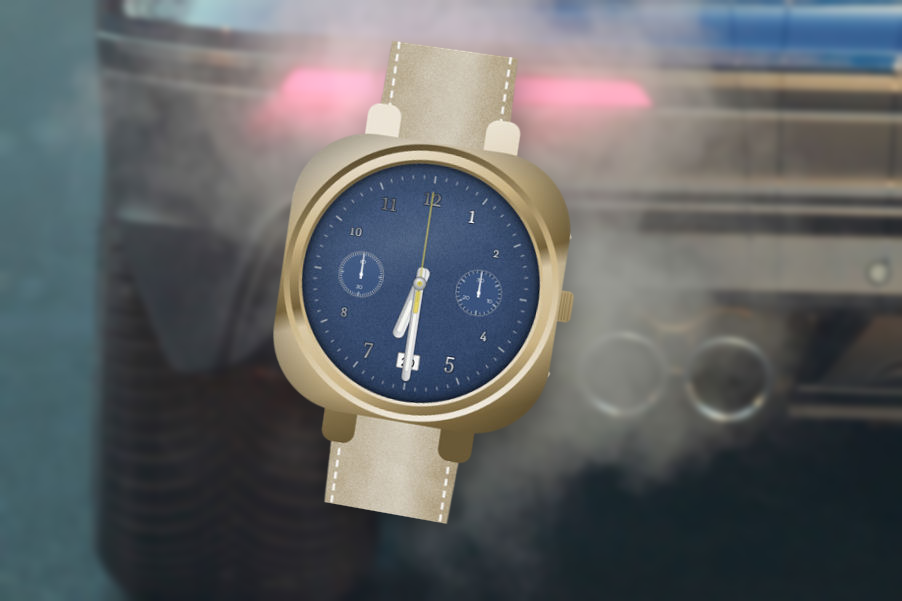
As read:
6 h 30 min
